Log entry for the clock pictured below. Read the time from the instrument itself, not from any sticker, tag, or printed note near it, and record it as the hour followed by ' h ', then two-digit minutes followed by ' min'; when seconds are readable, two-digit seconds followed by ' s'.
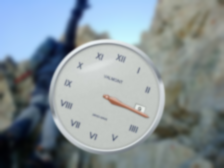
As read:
3 h 16 min
